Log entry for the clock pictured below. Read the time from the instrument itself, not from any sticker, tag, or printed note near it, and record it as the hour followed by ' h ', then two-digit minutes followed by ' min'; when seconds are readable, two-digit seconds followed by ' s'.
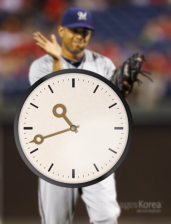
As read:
10 h 42 min
